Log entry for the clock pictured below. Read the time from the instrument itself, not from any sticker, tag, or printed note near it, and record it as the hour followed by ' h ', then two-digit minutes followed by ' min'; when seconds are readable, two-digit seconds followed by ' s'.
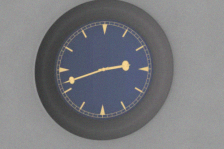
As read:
2 h 42 min
